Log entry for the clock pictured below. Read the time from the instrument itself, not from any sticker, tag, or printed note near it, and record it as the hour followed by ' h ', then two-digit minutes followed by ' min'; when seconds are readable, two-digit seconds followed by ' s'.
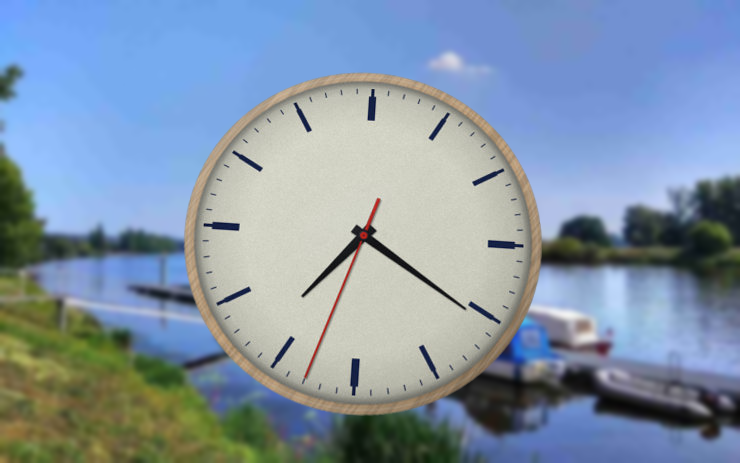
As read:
7 h 20 min 33 s
